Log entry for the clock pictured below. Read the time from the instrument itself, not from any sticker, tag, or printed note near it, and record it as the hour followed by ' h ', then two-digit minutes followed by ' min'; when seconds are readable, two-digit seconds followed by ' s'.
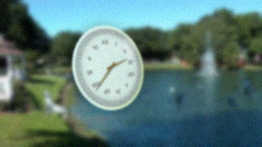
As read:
2 h 39 min
